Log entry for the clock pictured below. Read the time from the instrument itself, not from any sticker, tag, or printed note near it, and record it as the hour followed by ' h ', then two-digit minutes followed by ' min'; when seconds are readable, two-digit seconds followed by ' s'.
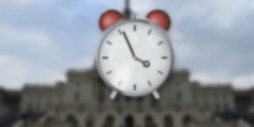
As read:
3 h 56 min
